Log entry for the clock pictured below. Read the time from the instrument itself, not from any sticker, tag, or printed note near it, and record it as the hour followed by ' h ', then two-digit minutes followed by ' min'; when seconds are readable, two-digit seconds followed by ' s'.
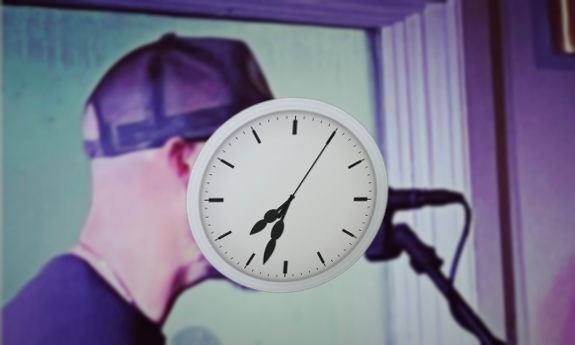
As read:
7 h 33 min 05 s
